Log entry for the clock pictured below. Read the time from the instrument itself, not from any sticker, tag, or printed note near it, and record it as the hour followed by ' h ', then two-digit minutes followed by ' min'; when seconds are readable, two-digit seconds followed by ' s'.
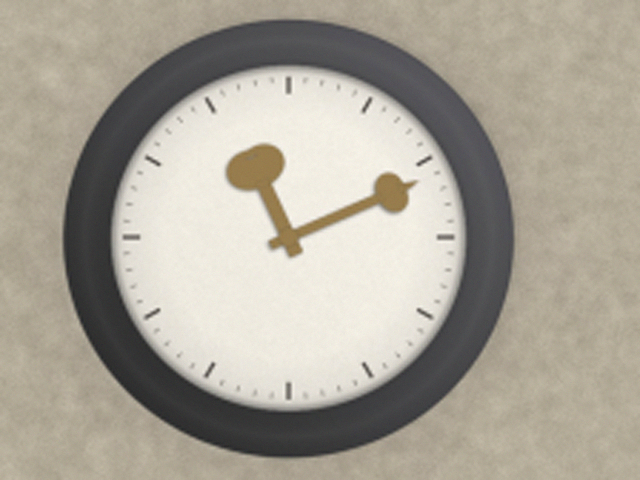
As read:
11 h 11 min
